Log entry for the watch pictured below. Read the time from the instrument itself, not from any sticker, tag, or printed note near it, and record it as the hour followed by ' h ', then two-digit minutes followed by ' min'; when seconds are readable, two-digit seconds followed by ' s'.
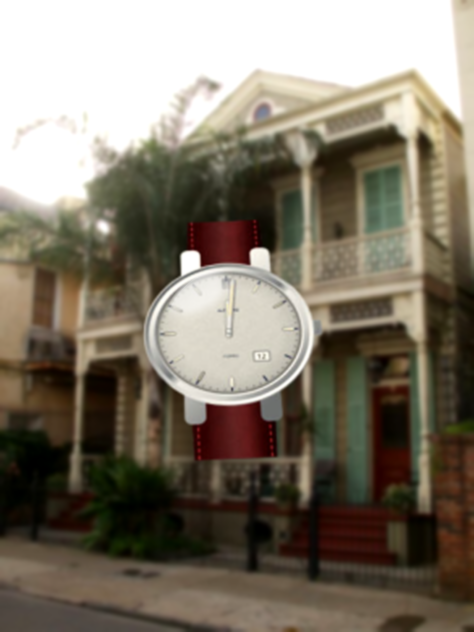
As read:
12 h 01 min
